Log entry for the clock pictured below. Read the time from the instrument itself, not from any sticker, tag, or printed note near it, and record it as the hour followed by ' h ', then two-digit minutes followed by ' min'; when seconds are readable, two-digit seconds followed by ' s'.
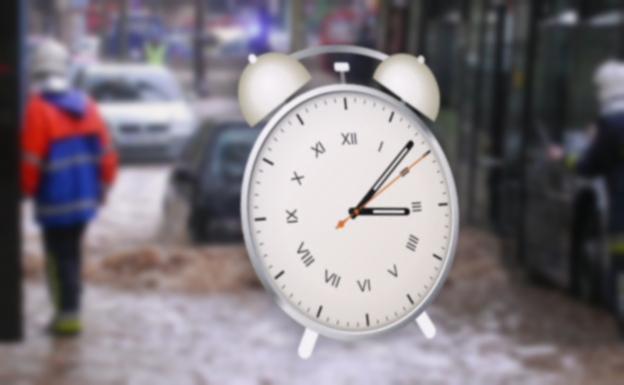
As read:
3 h 08 min 10 s
